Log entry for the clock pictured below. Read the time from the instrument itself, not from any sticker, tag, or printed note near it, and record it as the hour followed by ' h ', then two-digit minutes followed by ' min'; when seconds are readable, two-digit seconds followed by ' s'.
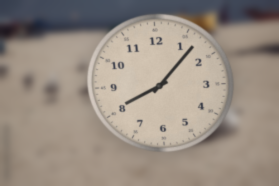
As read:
8 h 07 min
